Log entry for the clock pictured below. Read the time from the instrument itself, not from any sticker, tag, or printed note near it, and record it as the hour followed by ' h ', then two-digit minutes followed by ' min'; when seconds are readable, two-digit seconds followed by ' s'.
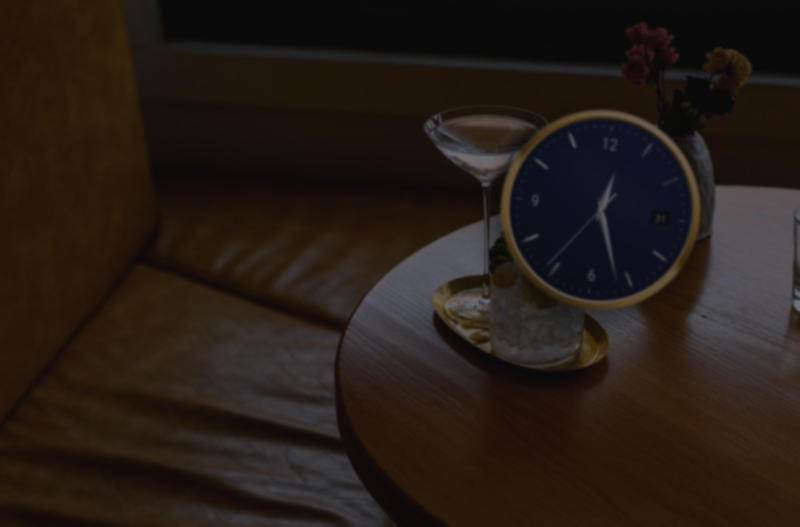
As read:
12 h 26 min 36 s
